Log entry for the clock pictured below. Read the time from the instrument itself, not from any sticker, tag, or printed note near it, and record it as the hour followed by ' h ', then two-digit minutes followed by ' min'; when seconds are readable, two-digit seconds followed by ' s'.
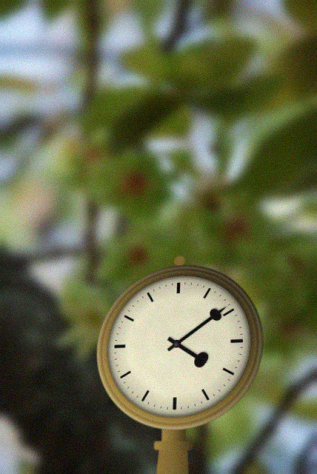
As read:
4 h 09 min
